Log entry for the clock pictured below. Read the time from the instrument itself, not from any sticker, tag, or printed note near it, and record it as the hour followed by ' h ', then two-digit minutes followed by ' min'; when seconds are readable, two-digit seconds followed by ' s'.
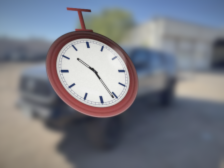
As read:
10 h 26 min
